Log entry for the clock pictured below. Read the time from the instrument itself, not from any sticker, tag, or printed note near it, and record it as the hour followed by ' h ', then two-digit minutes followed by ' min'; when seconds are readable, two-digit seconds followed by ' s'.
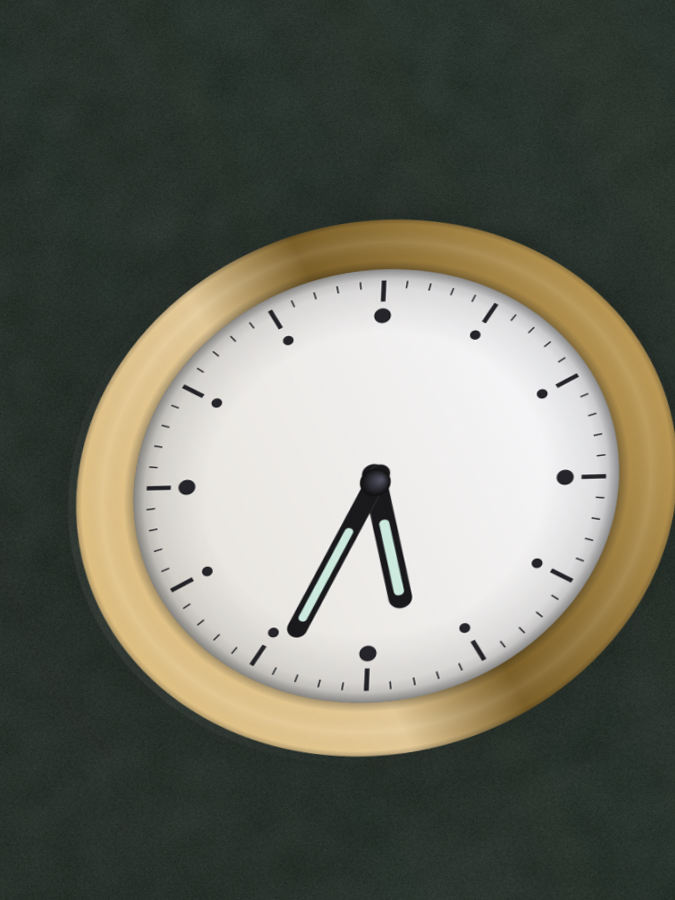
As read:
5 h 34 min
